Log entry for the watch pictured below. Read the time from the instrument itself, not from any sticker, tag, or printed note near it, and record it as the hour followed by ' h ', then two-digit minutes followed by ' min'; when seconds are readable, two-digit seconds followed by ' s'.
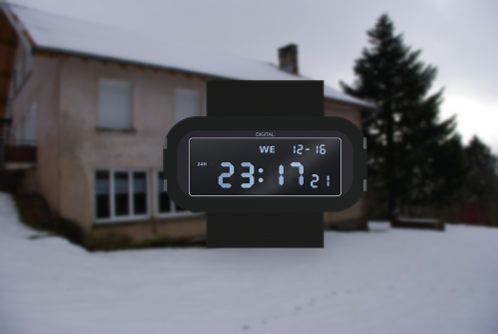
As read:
23 h 17 min 21 s
